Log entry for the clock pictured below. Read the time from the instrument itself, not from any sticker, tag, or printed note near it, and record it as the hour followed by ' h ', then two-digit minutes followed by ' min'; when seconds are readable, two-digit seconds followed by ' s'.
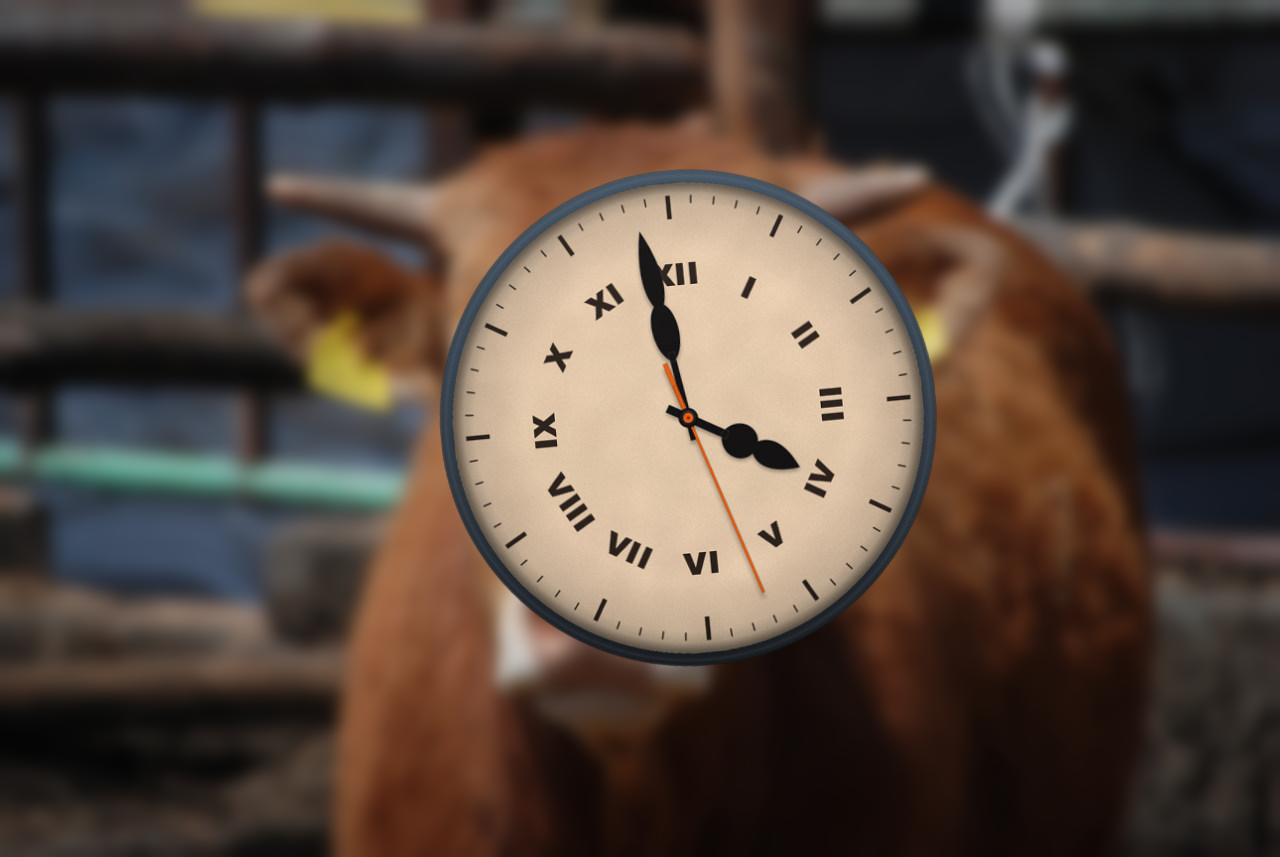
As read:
3 h 58 min 27 s
